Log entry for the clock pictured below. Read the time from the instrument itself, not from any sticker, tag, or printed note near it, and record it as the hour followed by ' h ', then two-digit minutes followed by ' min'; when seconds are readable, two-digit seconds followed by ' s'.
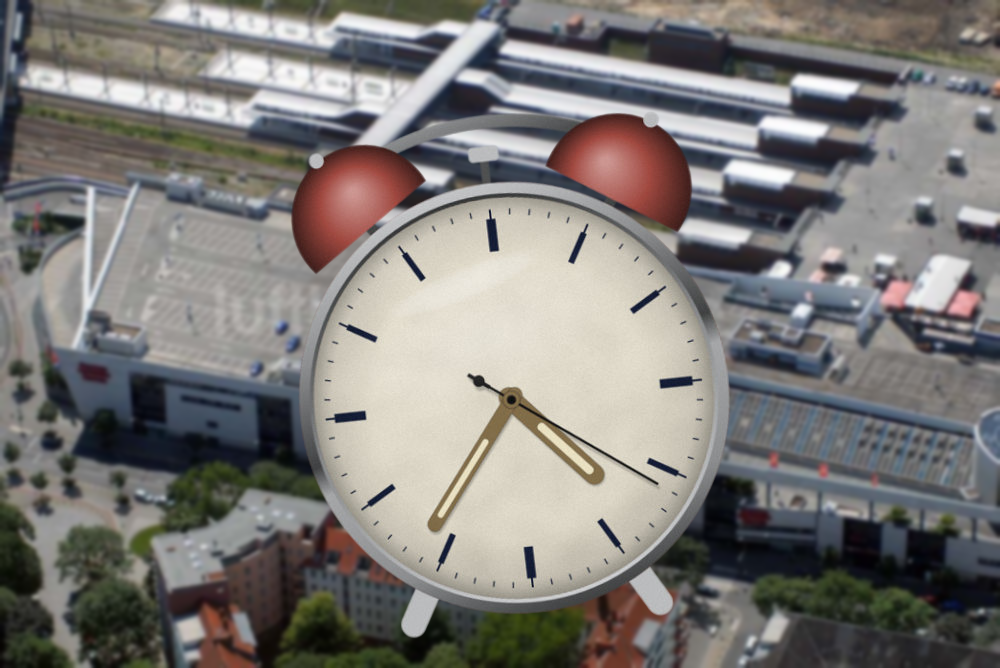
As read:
4 h 36 min 21 s
